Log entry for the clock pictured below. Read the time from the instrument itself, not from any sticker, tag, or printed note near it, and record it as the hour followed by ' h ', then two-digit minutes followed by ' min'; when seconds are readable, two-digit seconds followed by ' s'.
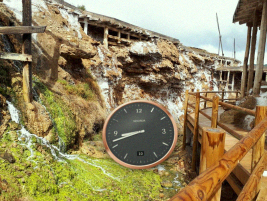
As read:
8 h 42 min
